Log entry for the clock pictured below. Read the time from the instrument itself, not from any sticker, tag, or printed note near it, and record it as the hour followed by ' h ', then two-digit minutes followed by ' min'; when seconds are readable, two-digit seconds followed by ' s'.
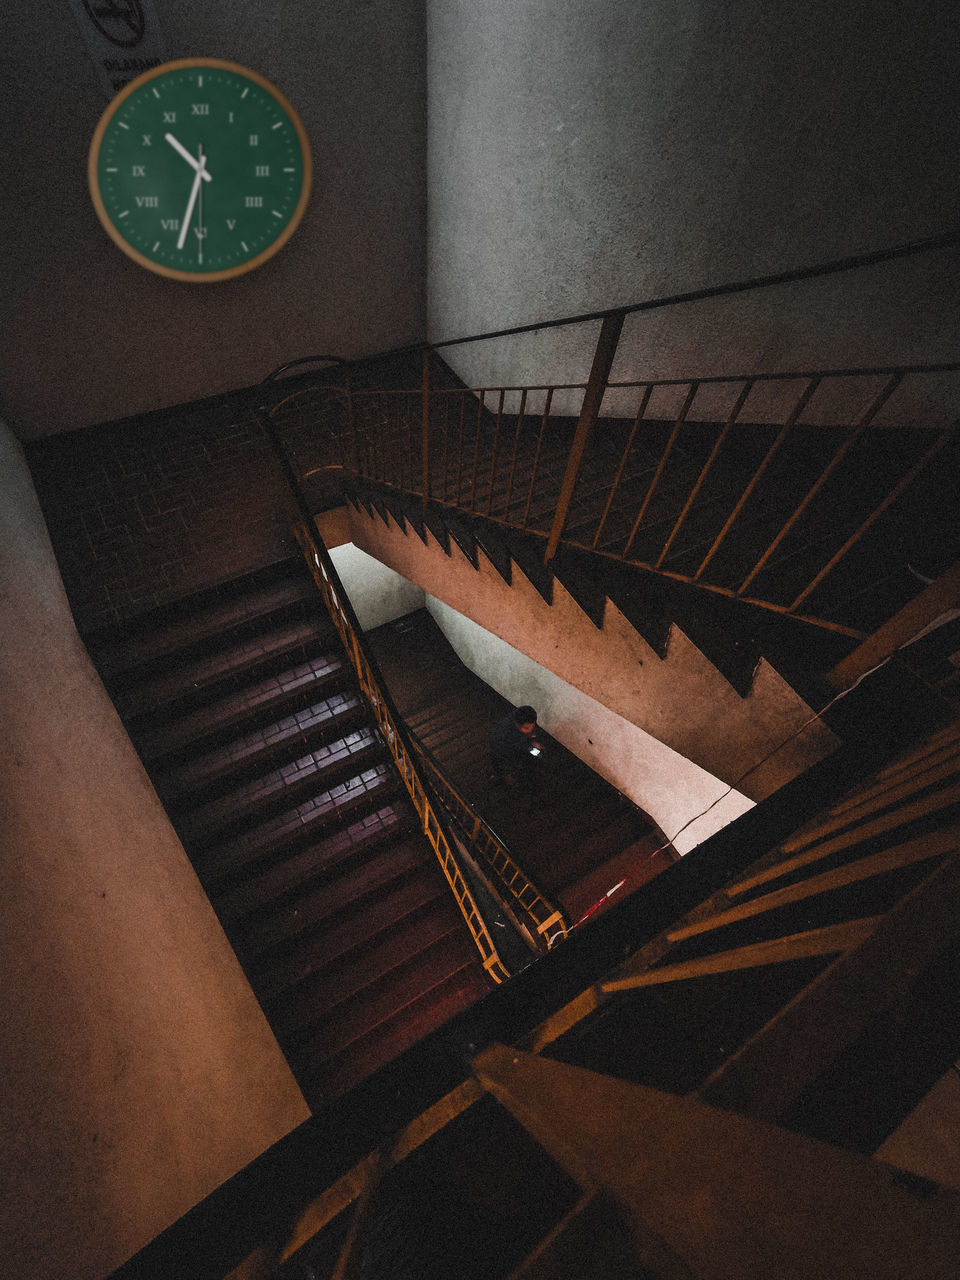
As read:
10 h 32 min 30 s
